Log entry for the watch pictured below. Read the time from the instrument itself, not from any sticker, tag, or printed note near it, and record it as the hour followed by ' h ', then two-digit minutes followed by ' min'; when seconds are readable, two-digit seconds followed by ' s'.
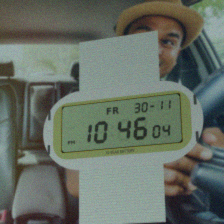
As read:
10 h 46 min 04 s
